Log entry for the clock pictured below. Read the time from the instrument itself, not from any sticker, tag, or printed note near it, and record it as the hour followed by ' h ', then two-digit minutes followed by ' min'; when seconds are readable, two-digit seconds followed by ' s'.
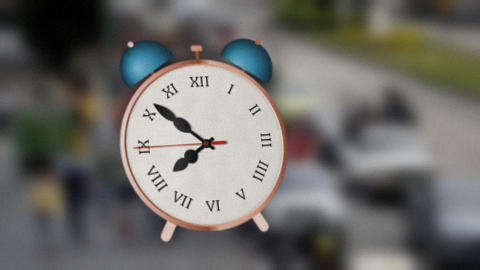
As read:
7 h 51 min 45 s
